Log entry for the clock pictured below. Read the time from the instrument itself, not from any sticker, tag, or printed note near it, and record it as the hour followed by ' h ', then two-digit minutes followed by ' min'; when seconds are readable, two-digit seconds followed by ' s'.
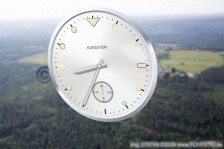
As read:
8 h 35 min
